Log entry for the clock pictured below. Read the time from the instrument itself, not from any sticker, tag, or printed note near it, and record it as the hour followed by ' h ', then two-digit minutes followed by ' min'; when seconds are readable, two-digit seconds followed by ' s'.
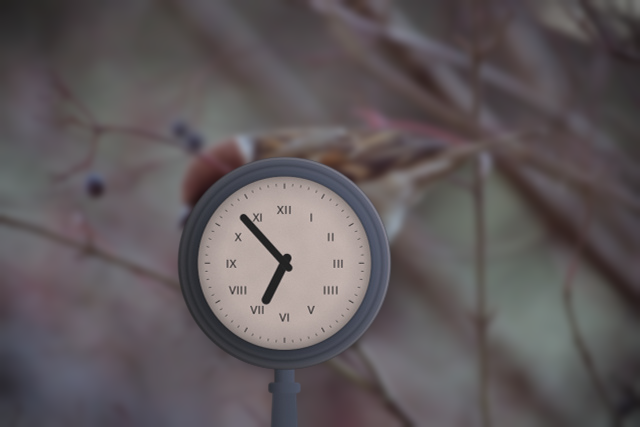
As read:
6 h 53 min
